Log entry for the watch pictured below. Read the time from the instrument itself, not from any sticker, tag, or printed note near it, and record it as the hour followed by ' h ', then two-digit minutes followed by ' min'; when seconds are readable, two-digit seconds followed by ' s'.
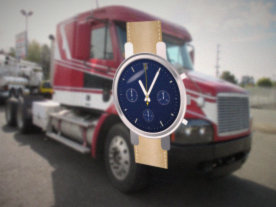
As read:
11 h 05 min
